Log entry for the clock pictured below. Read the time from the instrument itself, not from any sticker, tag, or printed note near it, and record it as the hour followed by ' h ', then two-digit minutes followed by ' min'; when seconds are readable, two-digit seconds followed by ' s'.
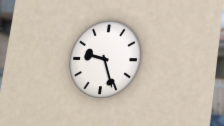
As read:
9 h 26 min
